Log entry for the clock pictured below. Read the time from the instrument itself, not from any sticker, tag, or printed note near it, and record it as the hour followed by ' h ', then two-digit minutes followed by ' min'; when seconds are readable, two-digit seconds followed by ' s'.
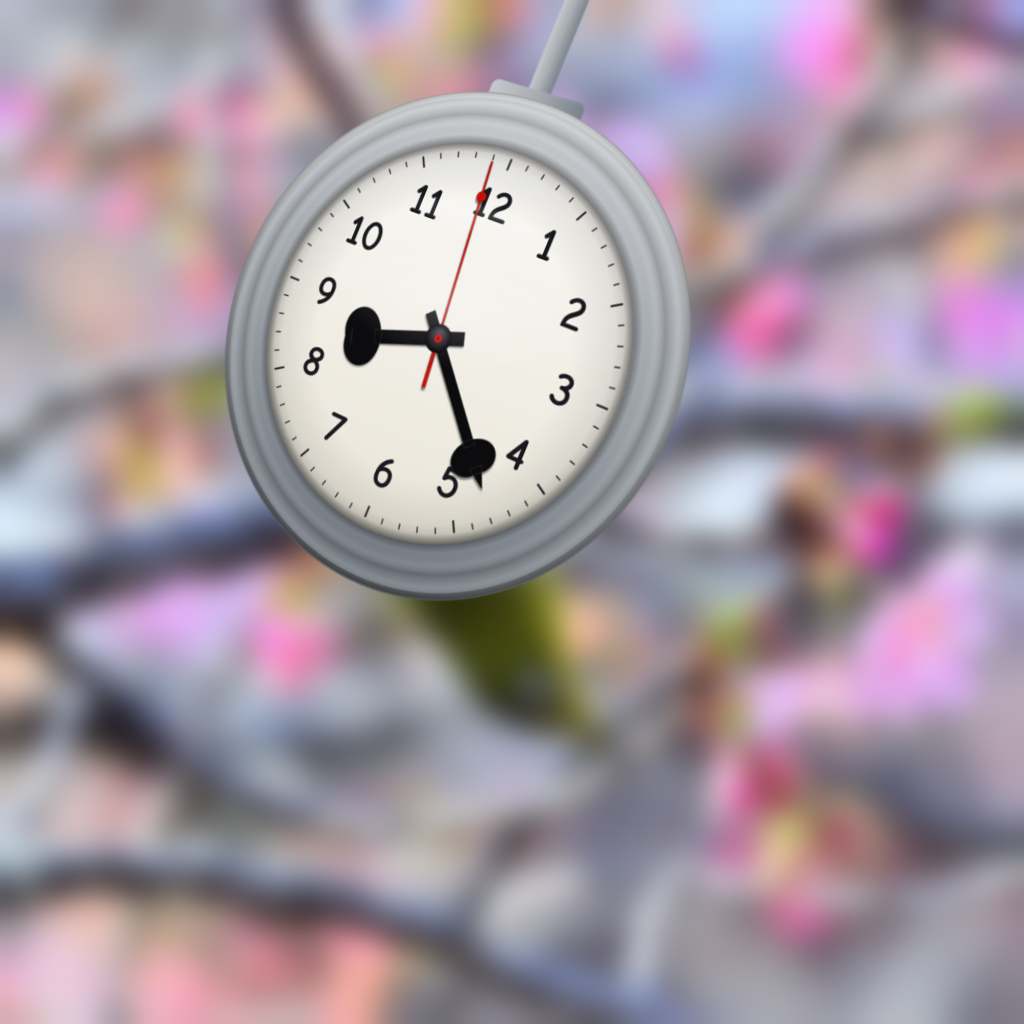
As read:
8 h 22 min 59 s
